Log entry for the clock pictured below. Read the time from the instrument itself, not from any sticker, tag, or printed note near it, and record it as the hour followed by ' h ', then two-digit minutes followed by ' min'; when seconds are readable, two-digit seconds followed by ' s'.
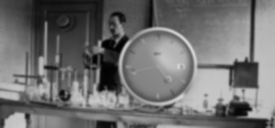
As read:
4 h 43 min
